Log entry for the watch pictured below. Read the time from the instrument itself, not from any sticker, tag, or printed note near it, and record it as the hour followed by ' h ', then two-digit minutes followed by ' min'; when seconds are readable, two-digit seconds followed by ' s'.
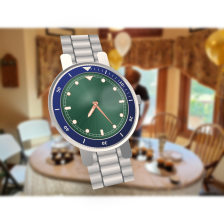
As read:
7 h 25 min
